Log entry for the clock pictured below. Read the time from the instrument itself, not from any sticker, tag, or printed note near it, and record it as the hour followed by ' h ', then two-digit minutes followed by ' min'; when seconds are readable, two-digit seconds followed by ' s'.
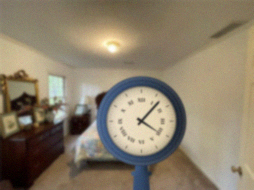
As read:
4 h 07 min
